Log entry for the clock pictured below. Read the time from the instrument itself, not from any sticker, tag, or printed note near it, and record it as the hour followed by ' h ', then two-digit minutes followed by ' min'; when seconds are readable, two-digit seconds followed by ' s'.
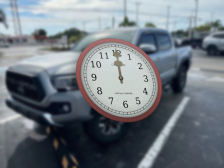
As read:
12 h 00 min
